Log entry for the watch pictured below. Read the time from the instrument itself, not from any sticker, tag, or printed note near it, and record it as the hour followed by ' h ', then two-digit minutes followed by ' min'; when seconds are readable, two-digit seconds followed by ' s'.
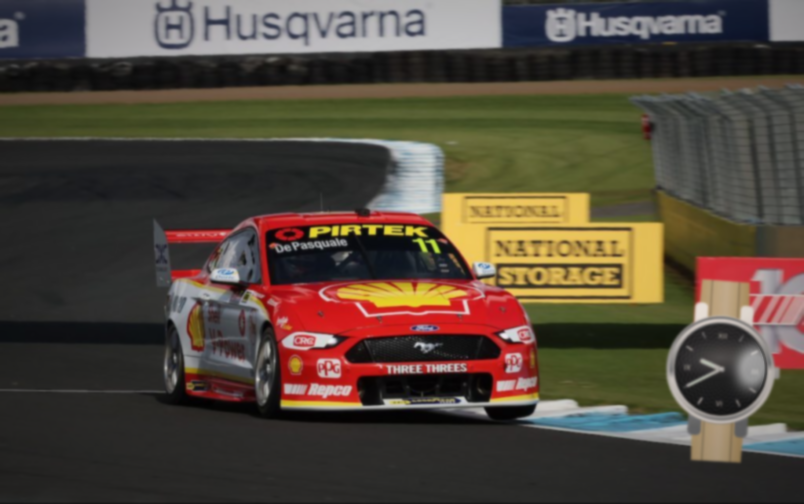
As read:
9 h 40 min
